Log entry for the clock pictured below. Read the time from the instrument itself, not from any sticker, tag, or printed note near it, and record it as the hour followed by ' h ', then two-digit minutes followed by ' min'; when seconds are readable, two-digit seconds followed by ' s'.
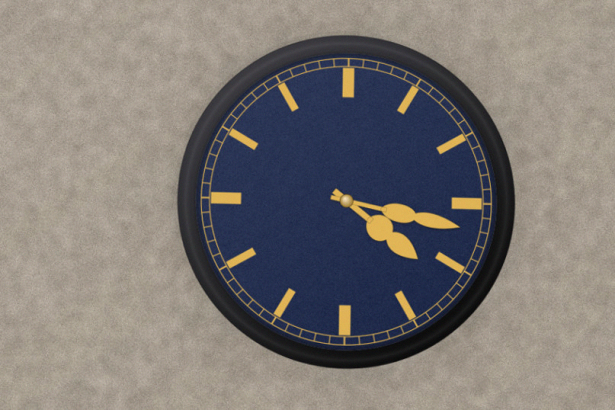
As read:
4 h 17 min
